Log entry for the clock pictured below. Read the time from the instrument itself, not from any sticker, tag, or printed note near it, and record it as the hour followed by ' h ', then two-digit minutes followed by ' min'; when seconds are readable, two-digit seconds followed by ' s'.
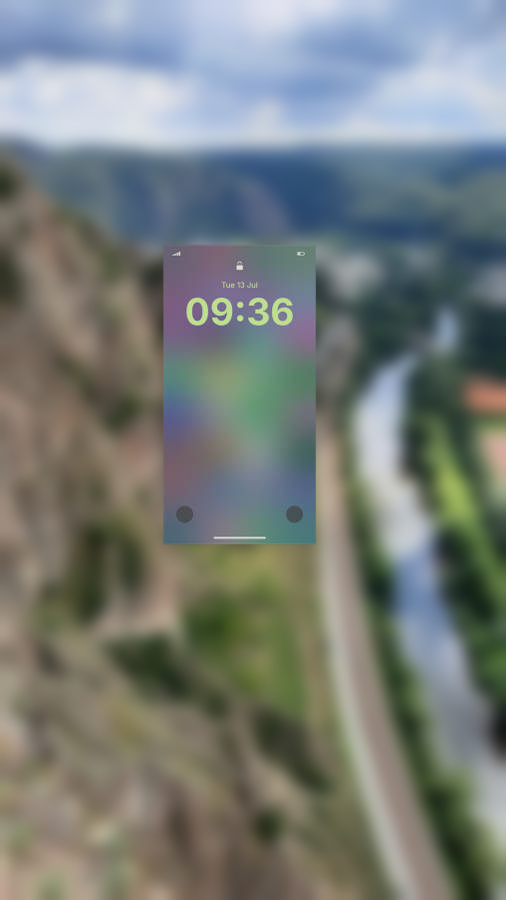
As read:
9 h 36 min
